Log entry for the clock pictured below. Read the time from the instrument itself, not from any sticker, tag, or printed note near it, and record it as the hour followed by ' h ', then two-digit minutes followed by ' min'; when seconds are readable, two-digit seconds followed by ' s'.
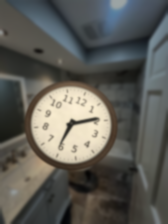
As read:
6 h 09 min
